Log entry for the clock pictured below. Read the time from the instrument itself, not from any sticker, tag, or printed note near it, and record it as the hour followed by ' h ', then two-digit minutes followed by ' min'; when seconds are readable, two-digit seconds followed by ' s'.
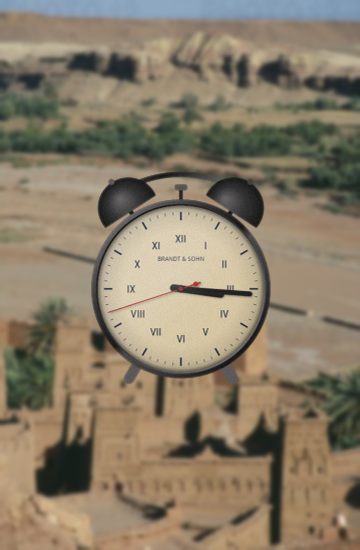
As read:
3 h 15 min 42 s
